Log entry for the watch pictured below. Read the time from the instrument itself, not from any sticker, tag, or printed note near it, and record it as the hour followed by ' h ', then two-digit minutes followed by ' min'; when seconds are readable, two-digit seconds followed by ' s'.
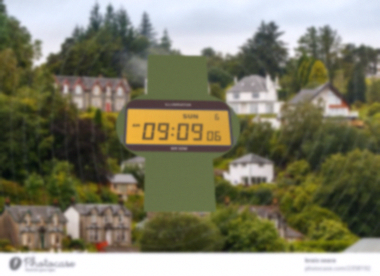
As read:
9 h 09 min
